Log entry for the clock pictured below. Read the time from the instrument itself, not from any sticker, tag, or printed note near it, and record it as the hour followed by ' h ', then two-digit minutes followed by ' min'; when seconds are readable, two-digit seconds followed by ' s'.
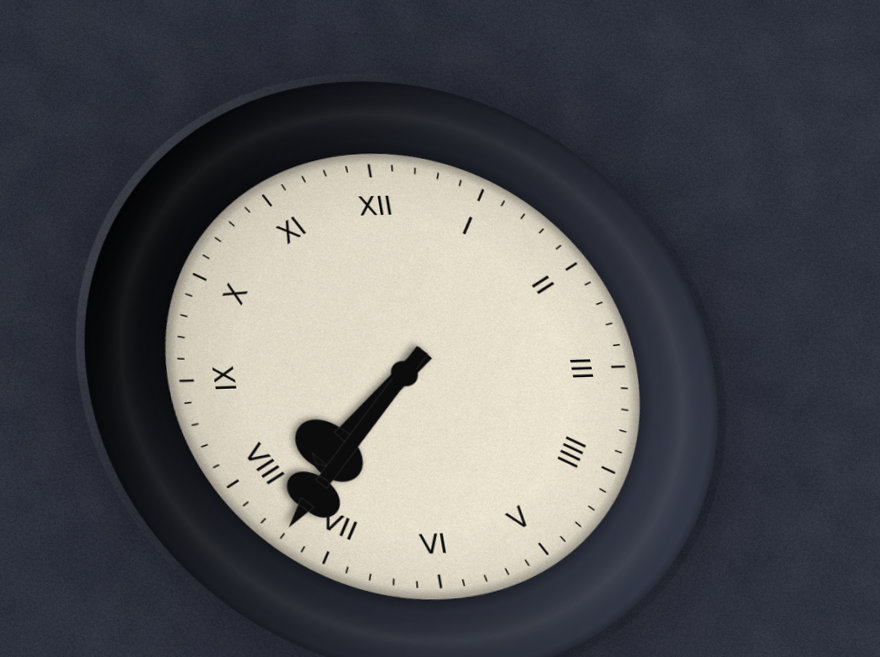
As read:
7 h 37 min
